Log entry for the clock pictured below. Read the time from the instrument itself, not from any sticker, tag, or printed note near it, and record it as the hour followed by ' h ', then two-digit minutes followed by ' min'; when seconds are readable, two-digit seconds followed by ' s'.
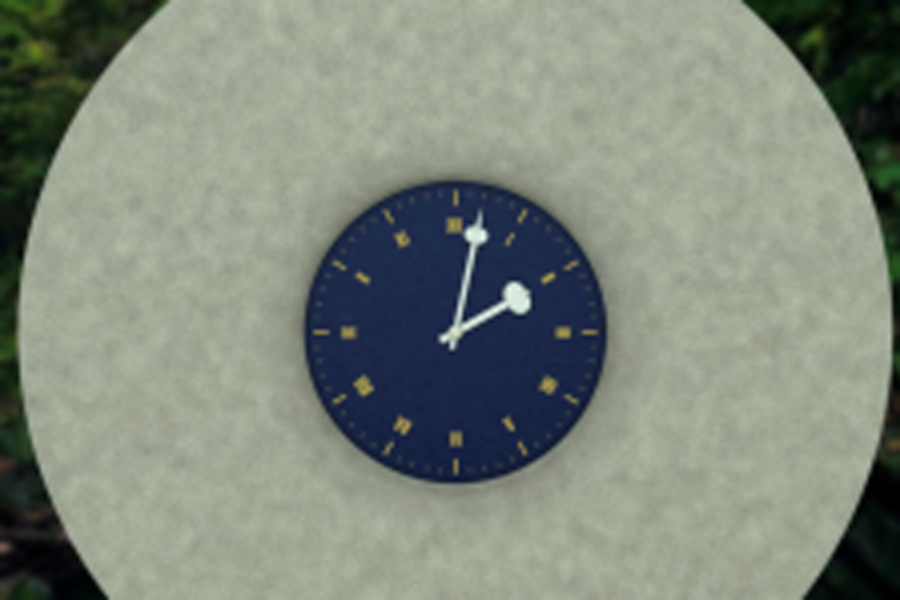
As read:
2 h 02 min
